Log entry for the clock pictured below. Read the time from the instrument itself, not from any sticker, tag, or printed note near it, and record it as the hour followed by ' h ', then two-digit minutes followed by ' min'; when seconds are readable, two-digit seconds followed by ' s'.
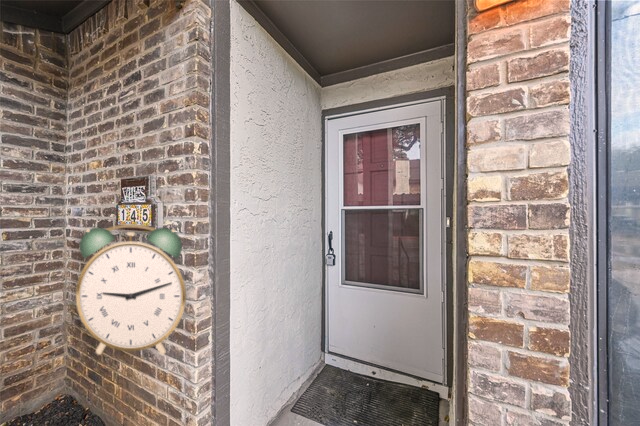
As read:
9 h 12 min
